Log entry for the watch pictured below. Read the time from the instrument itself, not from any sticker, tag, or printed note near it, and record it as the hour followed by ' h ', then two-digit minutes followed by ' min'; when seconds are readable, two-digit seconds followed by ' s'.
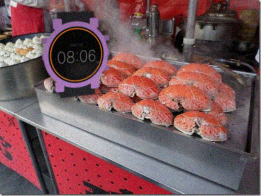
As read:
8 h 06 min
